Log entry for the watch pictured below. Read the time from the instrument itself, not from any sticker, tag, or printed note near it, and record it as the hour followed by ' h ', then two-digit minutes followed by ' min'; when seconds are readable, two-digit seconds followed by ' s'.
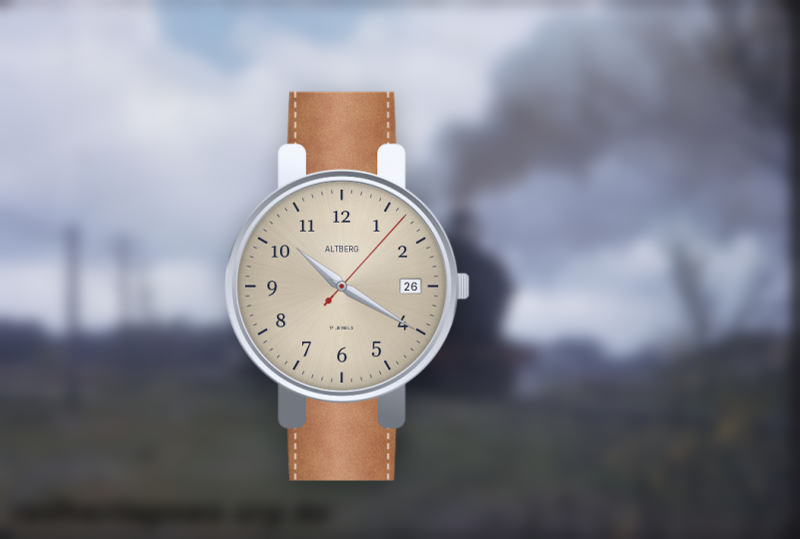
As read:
10 h 20 min 07 s
